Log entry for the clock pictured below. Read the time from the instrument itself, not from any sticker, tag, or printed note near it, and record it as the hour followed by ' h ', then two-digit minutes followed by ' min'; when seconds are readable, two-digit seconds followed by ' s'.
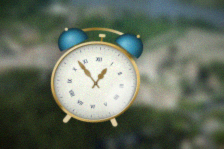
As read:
12 h 53 min
